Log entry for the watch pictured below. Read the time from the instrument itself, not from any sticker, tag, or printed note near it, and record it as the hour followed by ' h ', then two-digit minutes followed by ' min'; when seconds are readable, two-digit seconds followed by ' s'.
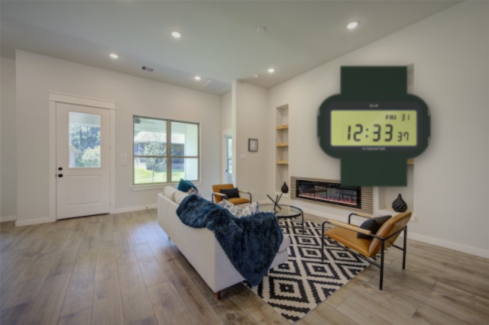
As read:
12 h 33 min
